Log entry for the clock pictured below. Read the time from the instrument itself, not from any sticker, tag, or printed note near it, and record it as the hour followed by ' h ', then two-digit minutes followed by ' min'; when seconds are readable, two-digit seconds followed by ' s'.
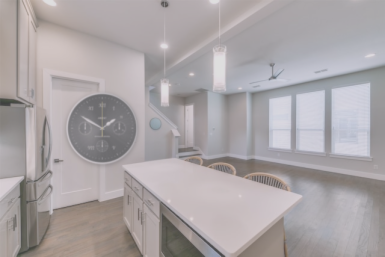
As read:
1 h 50 min
